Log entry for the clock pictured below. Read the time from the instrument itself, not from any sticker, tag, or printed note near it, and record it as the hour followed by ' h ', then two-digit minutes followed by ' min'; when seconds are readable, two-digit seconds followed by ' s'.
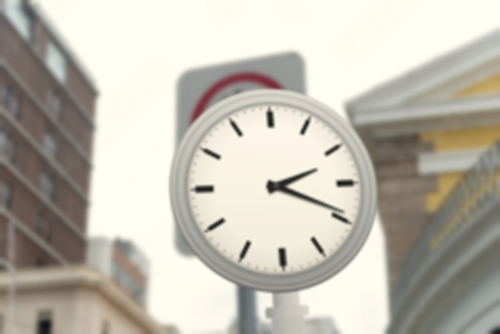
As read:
2 h 19 min
